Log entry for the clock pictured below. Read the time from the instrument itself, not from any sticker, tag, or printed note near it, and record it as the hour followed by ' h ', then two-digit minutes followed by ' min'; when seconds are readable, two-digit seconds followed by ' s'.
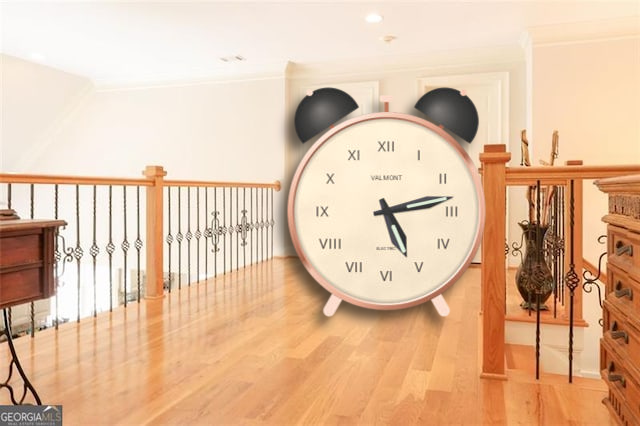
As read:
5 h 13 min
